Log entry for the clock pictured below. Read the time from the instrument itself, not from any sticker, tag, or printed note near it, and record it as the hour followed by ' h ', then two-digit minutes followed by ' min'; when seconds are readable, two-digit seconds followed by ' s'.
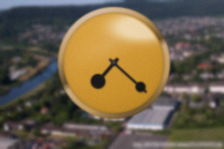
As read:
7 h 22 min
